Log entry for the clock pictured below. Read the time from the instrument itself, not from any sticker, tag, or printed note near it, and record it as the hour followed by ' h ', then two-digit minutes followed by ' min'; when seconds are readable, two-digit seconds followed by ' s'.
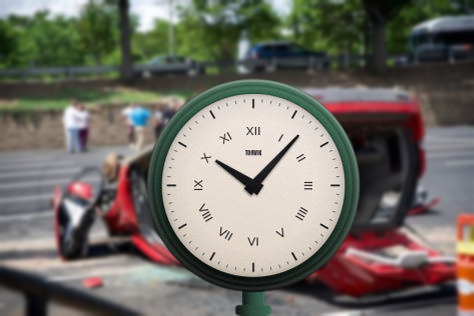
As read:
10 h 07 min
